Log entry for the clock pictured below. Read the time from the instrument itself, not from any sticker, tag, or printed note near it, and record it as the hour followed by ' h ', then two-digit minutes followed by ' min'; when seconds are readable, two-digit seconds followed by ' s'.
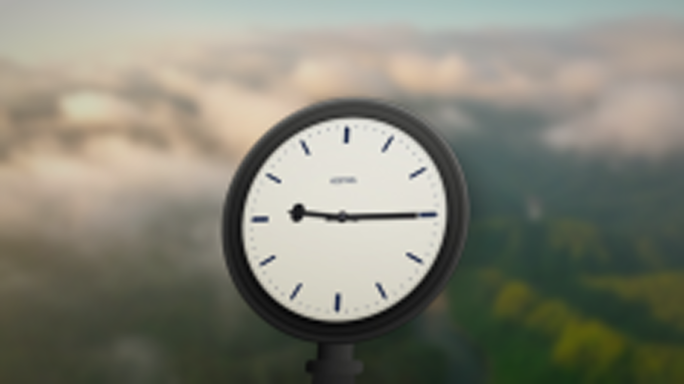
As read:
9 h 15 min
